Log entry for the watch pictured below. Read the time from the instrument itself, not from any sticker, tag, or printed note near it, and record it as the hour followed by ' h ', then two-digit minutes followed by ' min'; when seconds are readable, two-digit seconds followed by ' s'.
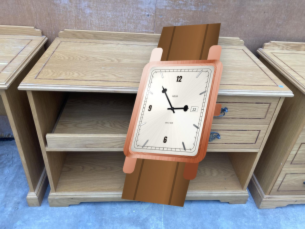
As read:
2 h 54 min
